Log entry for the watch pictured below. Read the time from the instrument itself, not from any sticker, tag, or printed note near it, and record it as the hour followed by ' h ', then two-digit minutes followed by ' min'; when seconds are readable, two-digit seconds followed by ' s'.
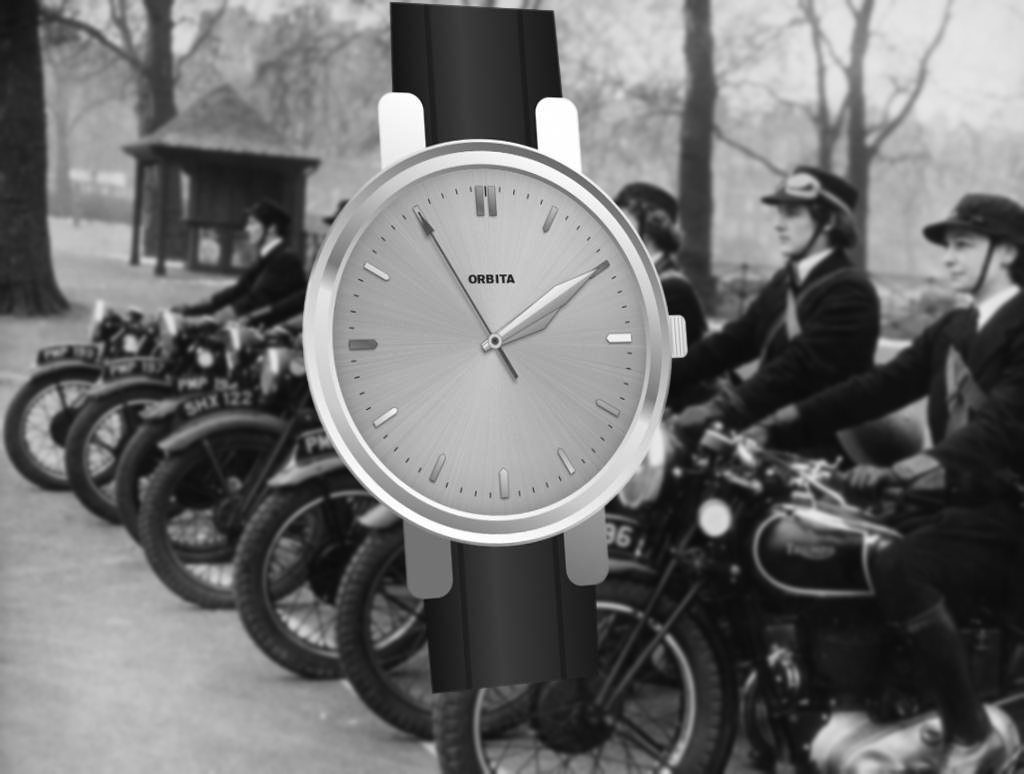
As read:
2 h 09 min 55 s
